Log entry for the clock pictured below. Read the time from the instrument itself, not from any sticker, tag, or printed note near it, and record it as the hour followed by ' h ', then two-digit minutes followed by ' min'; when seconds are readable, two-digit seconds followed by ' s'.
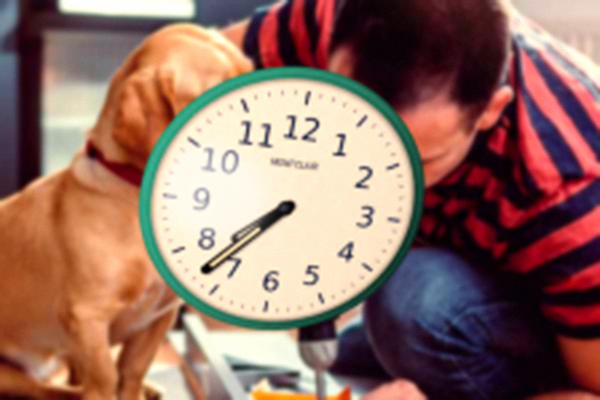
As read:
7 h 37 min
